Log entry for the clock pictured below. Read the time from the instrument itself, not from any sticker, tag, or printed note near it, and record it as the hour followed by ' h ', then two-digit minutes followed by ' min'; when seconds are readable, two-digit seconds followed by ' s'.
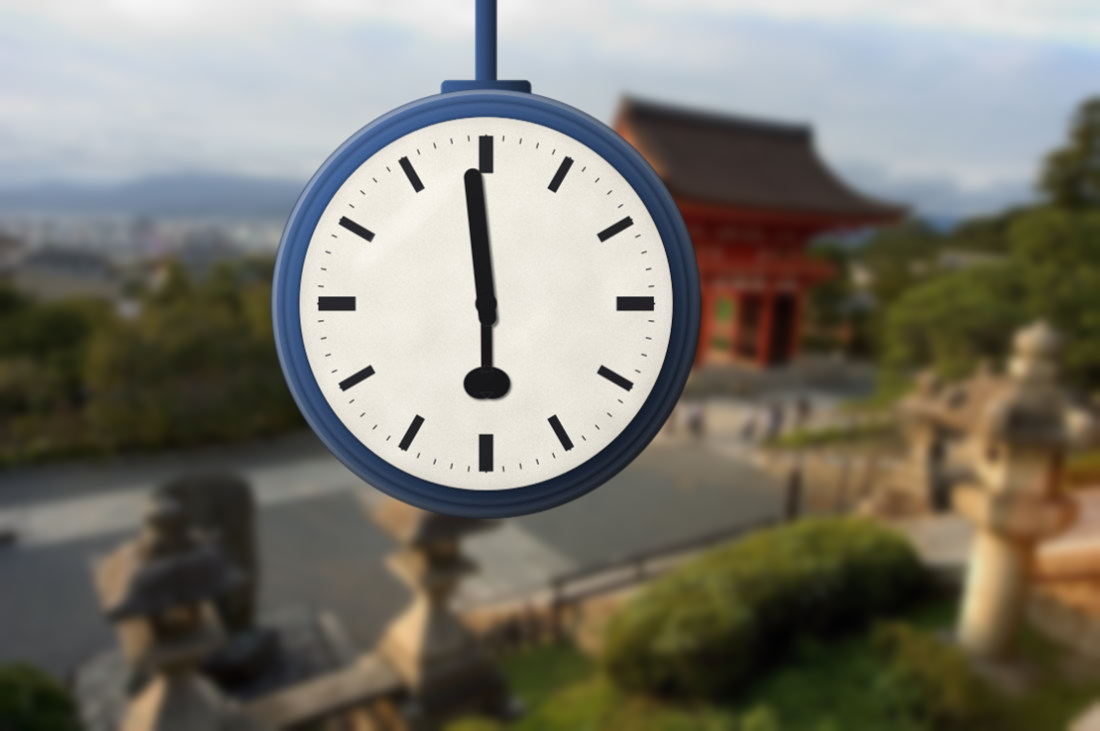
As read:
5 h 59 min
